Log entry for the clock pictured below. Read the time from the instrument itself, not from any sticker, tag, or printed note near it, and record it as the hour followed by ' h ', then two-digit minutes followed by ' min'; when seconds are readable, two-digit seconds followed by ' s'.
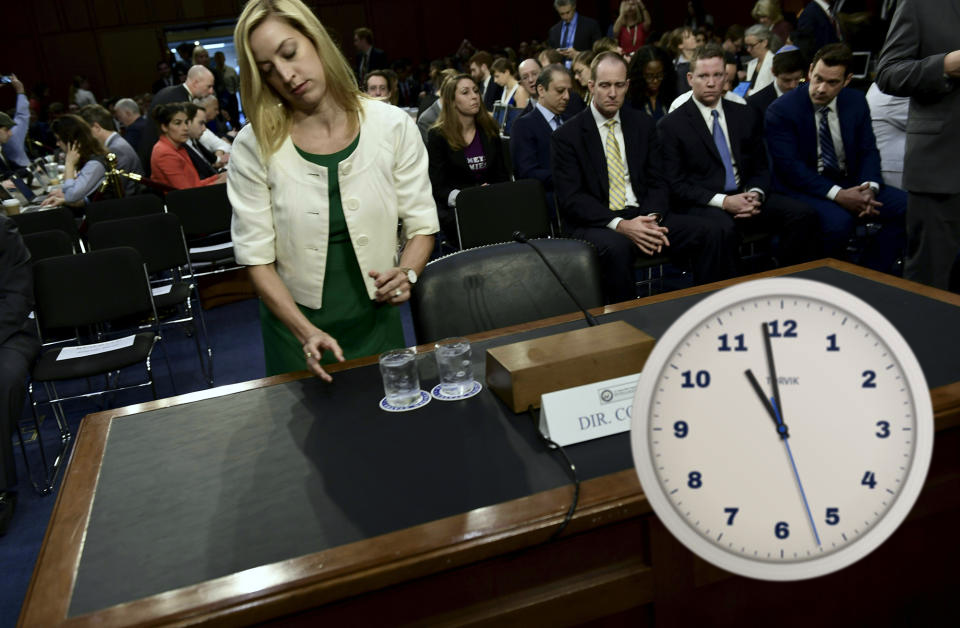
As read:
10 h 58 min 27 s
